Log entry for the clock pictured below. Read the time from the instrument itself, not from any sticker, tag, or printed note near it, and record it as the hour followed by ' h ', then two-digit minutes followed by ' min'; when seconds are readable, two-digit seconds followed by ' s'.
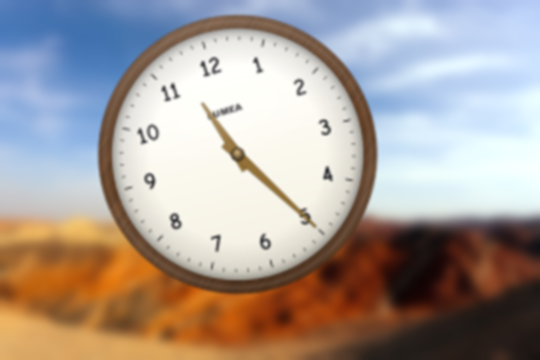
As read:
11 h 25 min
